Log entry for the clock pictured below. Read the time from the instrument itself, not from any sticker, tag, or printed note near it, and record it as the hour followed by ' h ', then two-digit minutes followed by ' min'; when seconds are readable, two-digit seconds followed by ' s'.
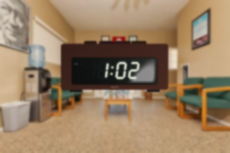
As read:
1 h 02 min
